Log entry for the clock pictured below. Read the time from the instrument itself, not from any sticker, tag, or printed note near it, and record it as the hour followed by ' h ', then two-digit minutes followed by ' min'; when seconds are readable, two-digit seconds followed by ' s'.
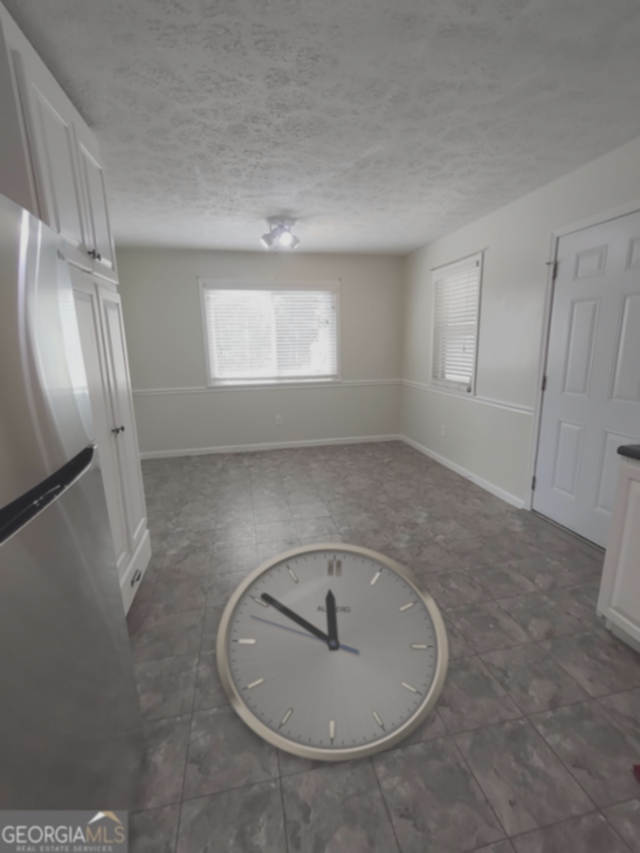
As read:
11 h 50 min 48 s
